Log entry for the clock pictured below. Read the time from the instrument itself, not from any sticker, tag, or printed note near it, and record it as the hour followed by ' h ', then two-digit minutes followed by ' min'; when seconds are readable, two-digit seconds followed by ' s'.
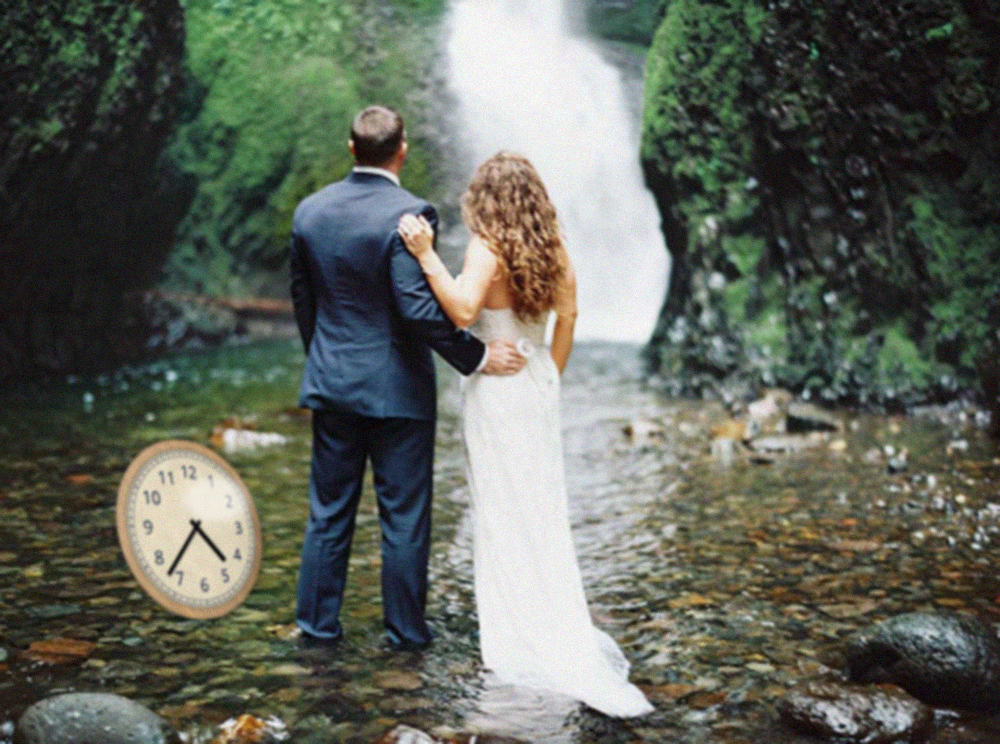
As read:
4 h 37 min
